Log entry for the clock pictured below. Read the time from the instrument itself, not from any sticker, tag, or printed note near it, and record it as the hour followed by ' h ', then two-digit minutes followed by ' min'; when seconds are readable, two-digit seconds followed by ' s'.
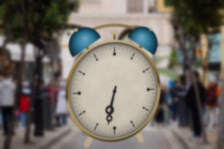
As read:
6 h 32 min
